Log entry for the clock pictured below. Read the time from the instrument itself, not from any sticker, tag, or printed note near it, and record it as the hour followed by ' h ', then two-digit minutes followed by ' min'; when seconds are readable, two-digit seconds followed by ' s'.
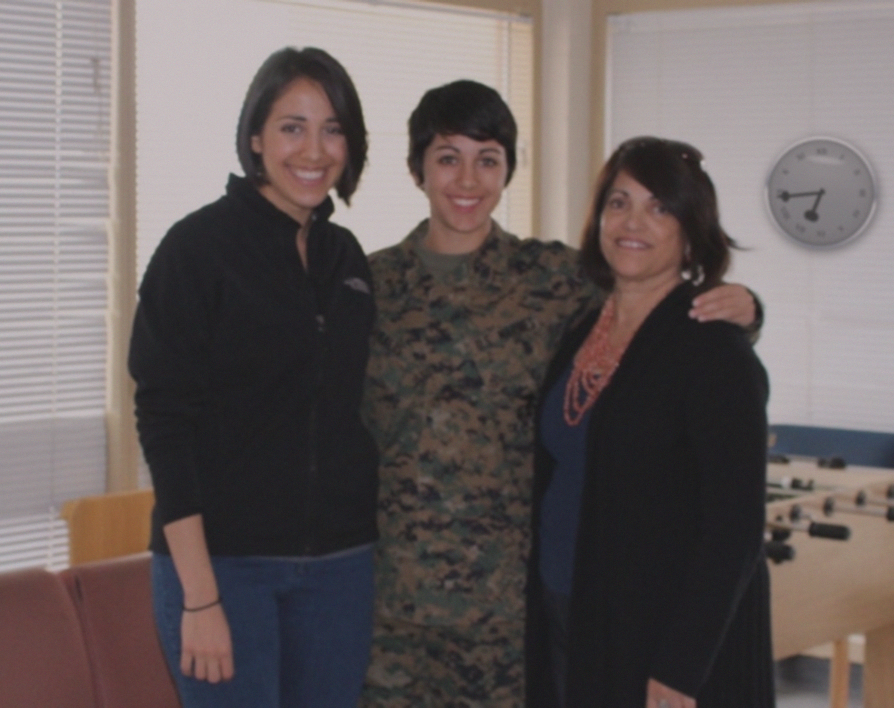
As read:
6 h 44 min
